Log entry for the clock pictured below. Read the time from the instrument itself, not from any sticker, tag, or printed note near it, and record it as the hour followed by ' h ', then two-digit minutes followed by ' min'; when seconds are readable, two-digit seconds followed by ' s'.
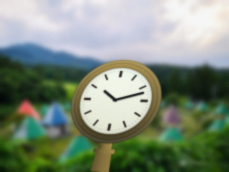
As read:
10 h 12 min
